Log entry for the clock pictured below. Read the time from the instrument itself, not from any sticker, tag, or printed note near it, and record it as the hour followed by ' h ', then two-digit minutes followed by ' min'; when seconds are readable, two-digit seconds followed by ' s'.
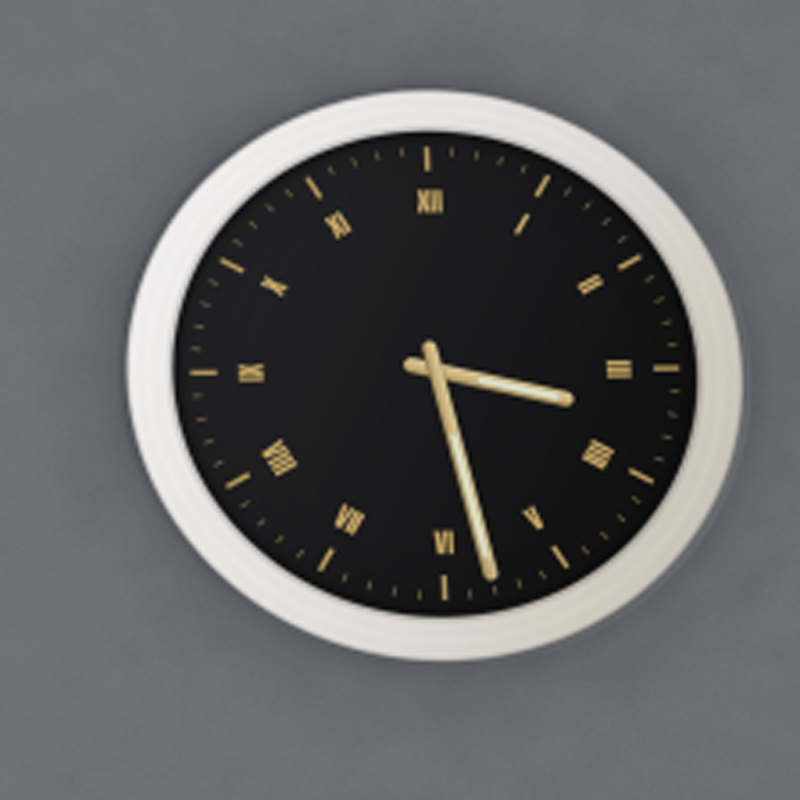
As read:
3 h 28 min
